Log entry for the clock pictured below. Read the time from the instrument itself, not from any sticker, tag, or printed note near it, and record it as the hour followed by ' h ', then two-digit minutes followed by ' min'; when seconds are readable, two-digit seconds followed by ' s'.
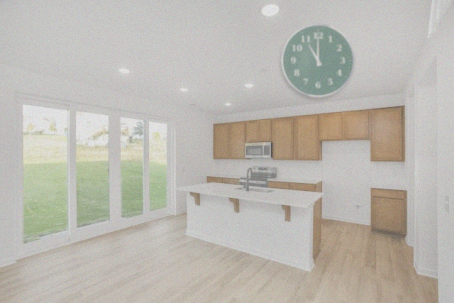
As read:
11 h 00 min
